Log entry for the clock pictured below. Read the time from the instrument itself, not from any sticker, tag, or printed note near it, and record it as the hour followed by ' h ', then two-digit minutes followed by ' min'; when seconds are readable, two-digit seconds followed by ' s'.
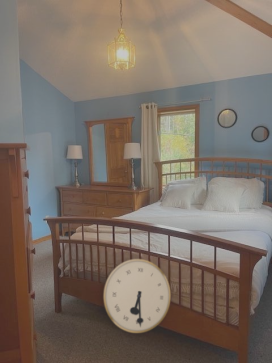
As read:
6 h 29 min
